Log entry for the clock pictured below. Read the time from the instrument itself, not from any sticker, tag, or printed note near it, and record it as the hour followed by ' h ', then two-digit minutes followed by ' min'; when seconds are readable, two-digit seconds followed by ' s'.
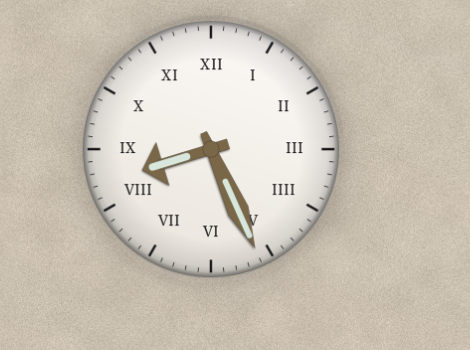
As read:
8 h 26 min
